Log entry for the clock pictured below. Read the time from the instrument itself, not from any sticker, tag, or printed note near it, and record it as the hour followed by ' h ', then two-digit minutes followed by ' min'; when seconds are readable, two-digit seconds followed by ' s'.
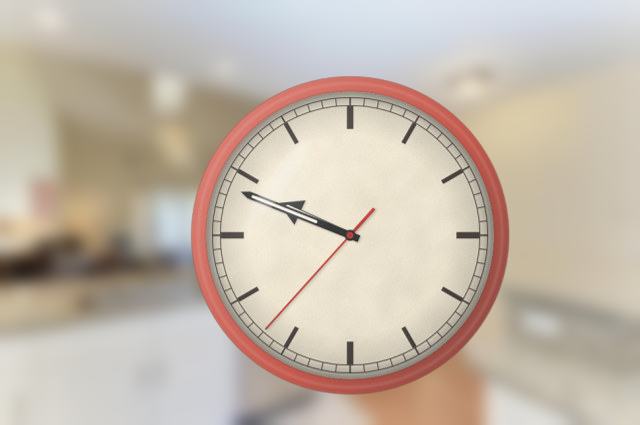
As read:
9 h 48 min 37 s
